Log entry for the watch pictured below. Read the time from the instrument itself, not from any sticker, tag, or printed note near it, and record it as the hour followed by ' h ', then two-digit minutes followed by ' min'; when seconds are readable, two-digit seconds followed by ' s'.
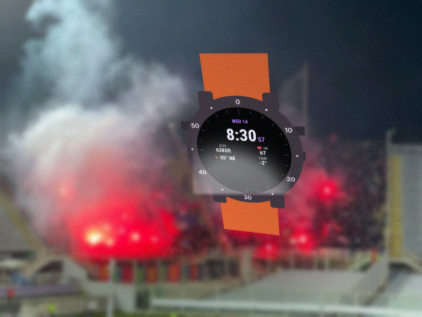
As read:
8 h 30 min
